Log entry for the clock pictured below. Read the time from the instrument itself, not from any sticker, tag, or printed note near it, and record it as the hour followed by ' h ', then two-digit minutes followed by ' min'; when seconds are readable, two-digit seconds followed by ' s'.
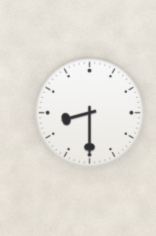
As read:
8 h 30 min
